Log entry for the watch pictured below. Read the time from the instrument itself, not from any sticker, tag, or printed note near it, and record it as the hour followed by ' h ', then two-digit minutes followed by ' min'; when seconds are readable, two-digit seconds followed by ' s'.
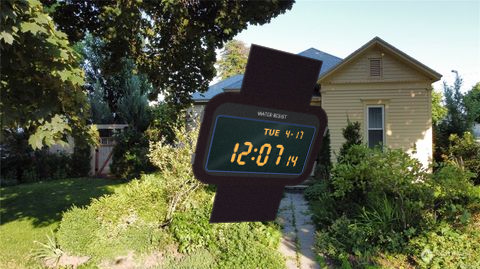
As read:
12 h 07 min 14 s
